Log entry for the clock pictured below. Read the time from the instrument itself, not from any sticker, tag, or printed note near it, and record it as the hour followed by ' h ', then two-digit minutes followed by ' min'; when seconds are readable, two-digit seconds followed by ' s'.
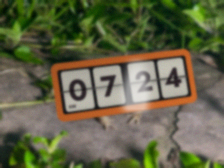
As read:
7 h 24 min
